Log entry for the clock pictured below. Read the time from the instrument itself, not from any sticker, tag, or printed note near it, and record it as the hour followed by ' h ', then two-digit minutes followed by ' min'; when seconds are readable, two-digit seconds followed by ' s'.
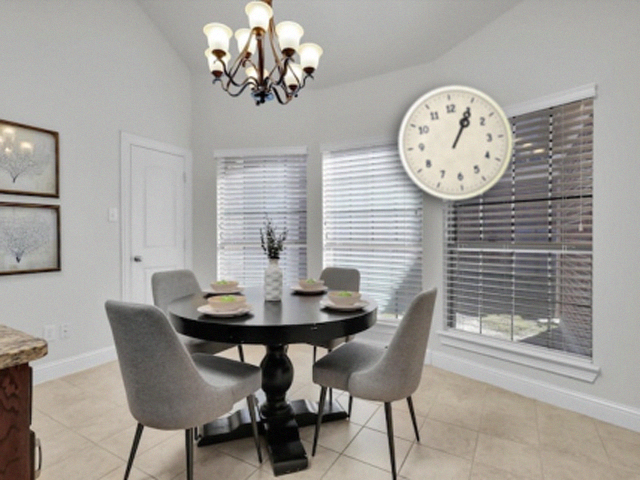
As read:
1 h 05 min
